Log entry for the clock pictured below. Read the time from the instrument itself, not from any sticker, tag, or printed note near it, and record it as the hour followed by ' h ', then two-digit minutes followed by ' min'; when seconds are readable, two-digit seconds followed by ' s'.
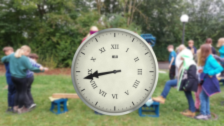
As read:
8 h 43 min
